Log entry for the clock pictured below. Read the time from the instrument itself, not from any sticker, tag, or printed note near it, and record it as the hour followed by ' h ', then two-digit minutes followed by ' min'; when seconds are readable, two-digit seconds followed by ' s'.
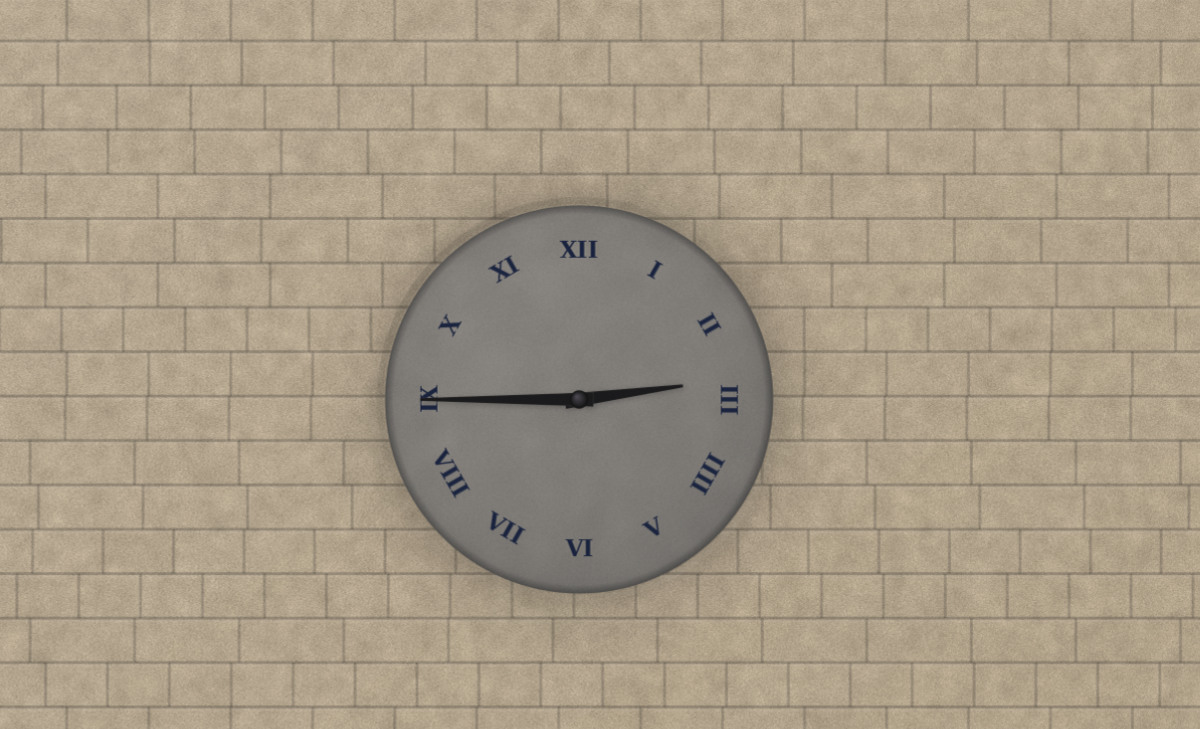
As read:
2 h 45 min
